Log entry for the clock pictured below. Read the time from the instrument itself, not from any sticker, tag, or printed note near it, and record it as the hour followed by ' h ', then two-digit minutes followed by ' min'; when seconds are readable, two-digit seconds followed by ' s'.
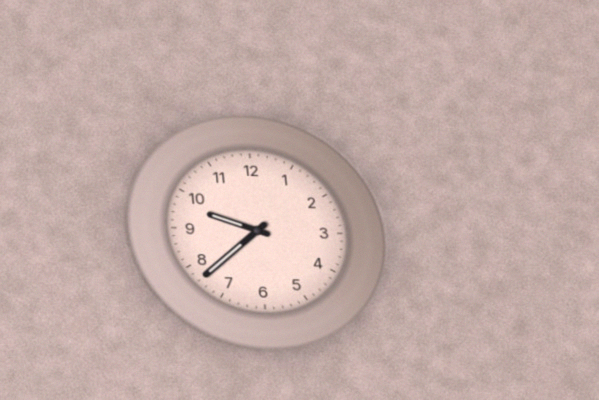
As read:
9 h 38 min
